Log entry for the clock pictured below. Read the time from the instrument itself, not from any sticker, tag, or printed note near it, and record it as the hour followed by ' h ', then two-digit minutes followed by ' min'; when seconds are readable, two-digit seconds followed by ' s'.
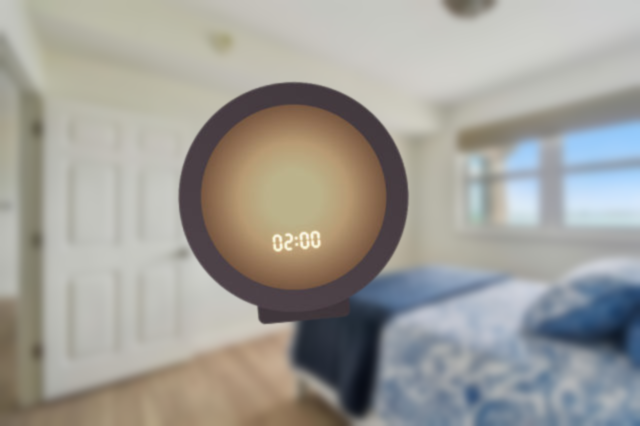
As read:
2 h 00 min
